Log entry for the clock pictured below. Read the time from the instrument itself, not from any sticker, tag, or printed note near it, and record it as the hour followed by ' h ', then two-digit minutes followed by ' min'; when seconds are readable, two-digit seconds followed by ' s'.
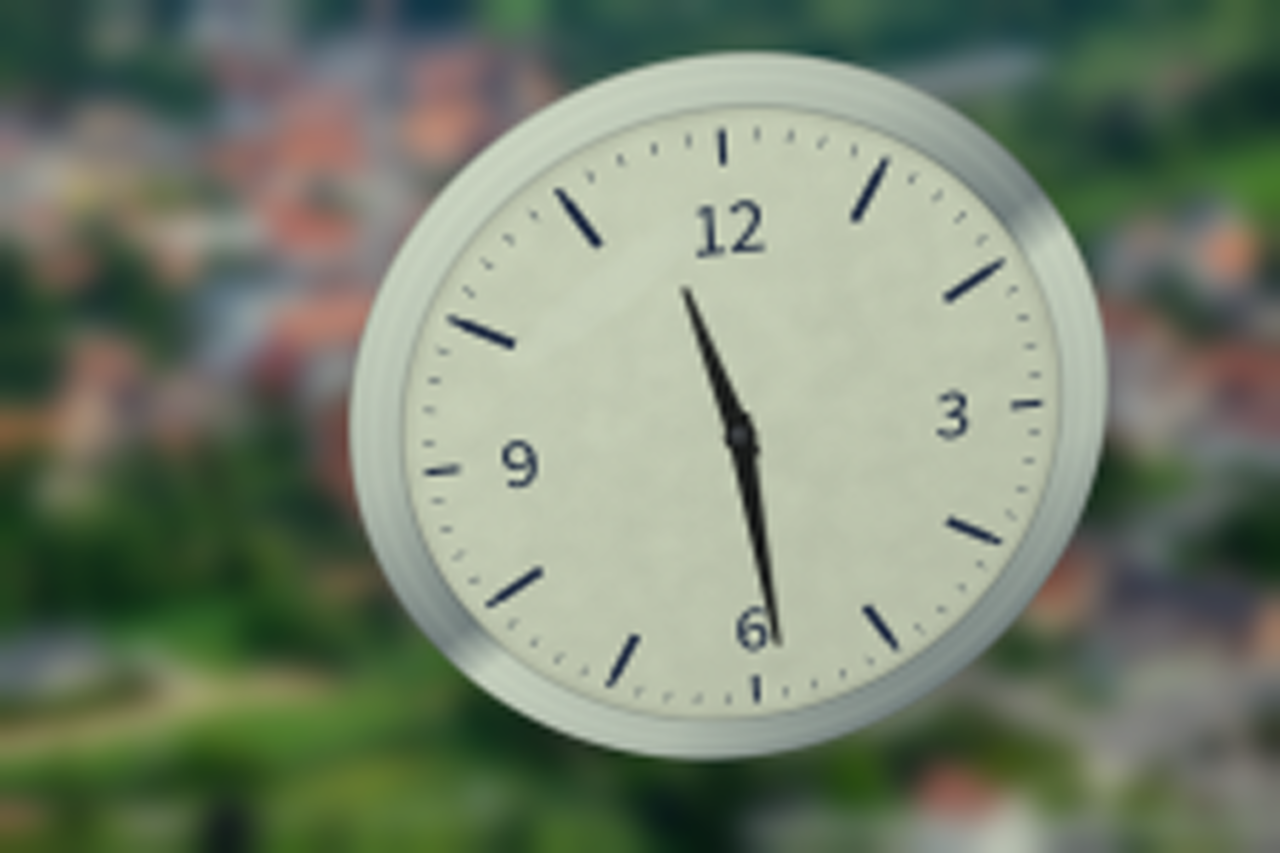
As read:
11 h 29 min
